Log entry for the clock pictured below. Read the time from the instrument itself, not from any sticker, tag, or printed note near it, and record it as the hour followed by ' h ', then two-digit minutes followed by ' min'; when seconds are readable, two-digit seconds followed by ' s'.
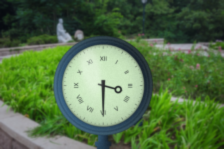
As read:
3 h 30 min
